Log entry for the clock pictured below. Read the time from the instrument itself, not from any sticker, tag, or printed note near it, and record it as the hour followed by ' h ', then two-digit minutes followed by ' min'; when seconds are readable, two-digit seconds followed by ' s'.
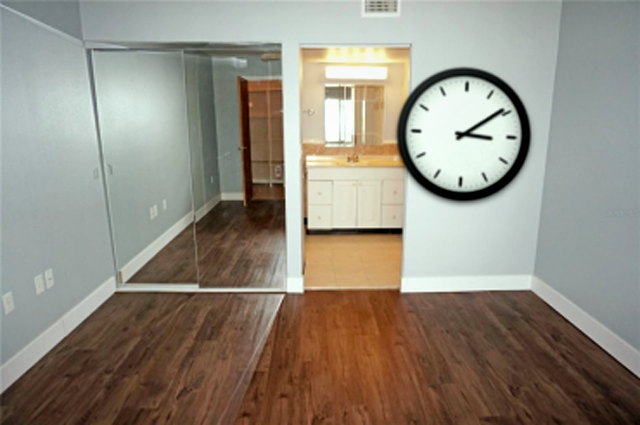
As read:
3 h 09 min
